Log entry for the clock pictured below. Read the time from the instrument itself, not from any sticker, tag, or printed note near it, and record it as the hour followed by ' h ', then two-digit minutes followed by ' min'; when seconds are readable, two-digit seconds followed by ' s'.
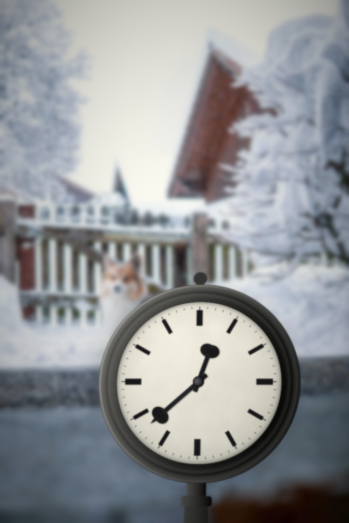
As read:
12 h 38 min
